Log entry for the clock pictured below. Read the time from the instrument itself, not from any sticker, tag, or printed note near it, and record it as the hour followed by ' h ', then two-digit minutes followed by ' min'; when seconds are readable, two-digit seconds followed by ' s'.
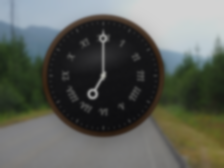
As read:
7 h 00 min
